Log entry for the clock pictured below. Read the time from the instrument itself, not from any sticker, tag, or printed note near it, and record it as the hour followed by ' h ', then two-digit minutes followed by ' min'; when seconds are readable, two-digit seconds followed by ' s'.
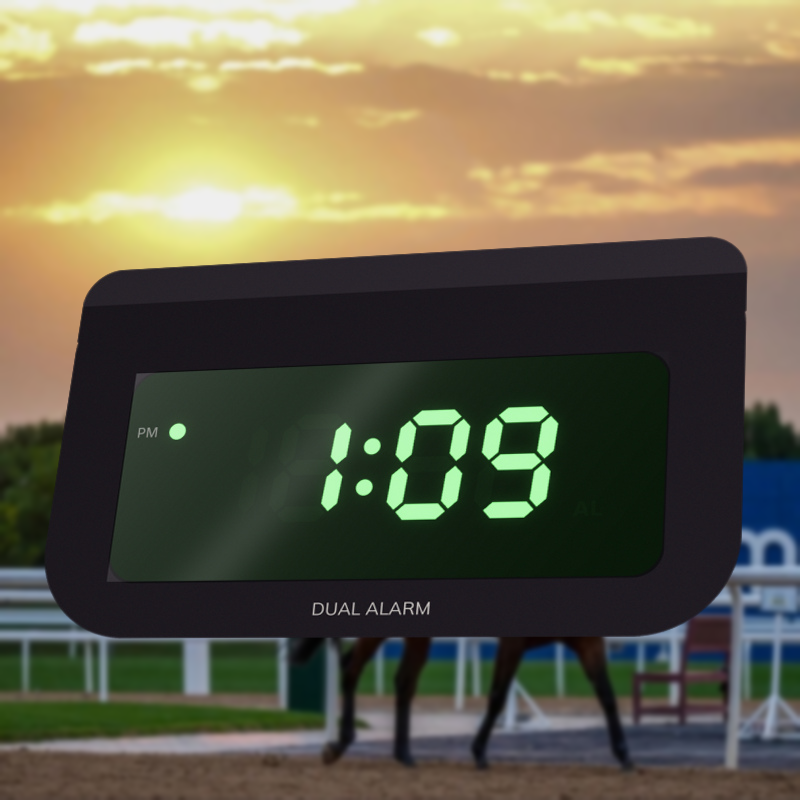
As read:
1 h 09 min
